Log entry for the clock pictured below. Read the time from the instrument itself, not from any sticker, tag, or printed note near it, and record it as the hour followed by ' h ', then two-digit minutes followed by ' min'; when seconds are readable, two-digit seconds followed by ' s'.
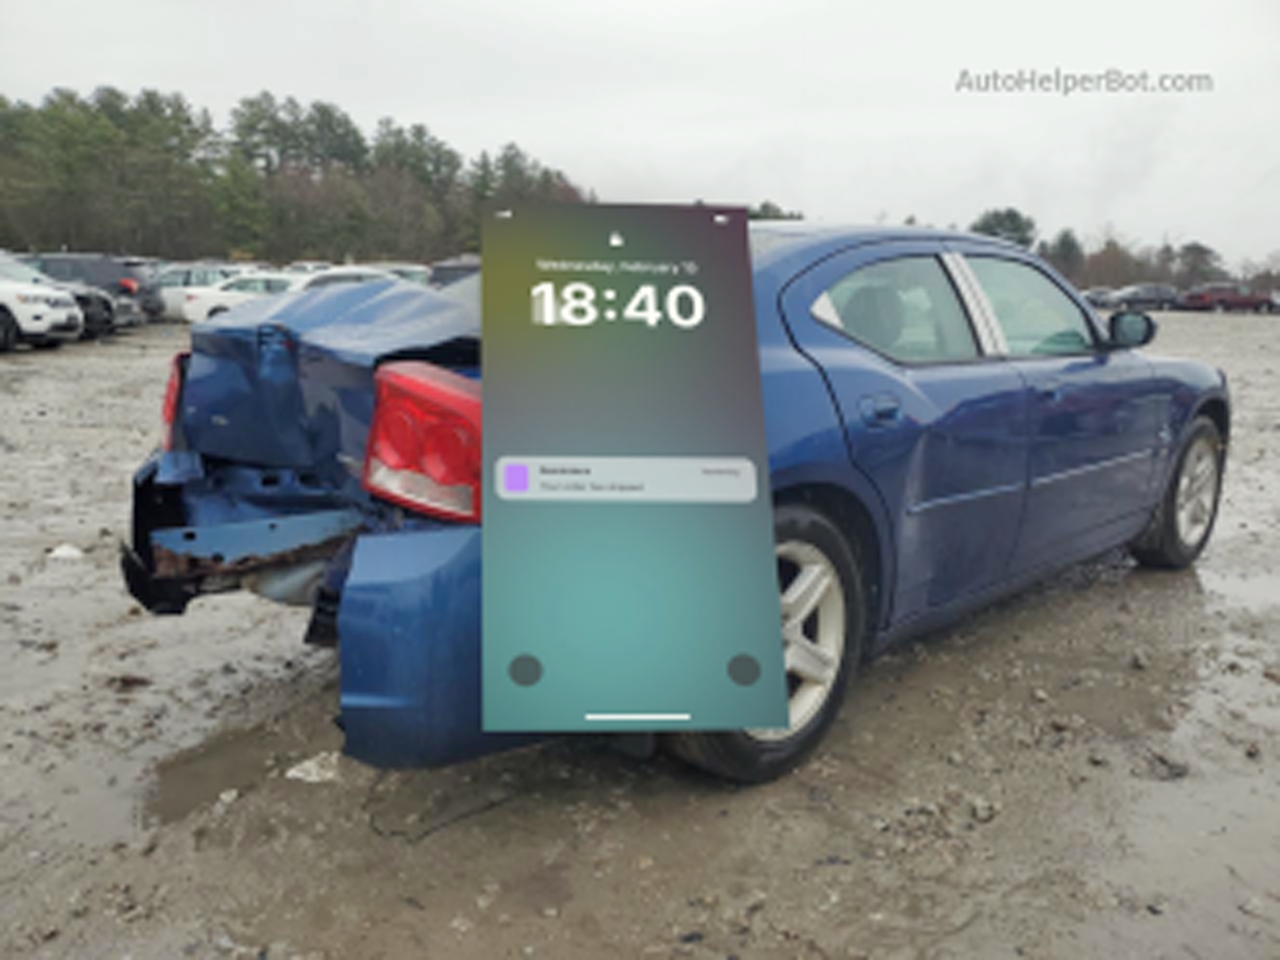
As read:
18 h 40 min
